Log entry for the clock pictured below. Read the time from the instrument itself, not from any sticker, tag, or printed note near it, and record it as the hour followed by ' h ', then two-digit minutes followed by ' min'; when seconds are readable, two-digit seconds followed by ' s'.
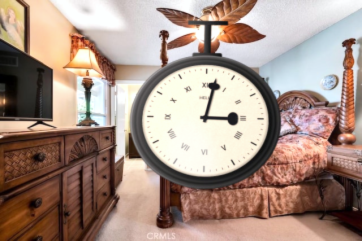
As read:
3 h 02 min
